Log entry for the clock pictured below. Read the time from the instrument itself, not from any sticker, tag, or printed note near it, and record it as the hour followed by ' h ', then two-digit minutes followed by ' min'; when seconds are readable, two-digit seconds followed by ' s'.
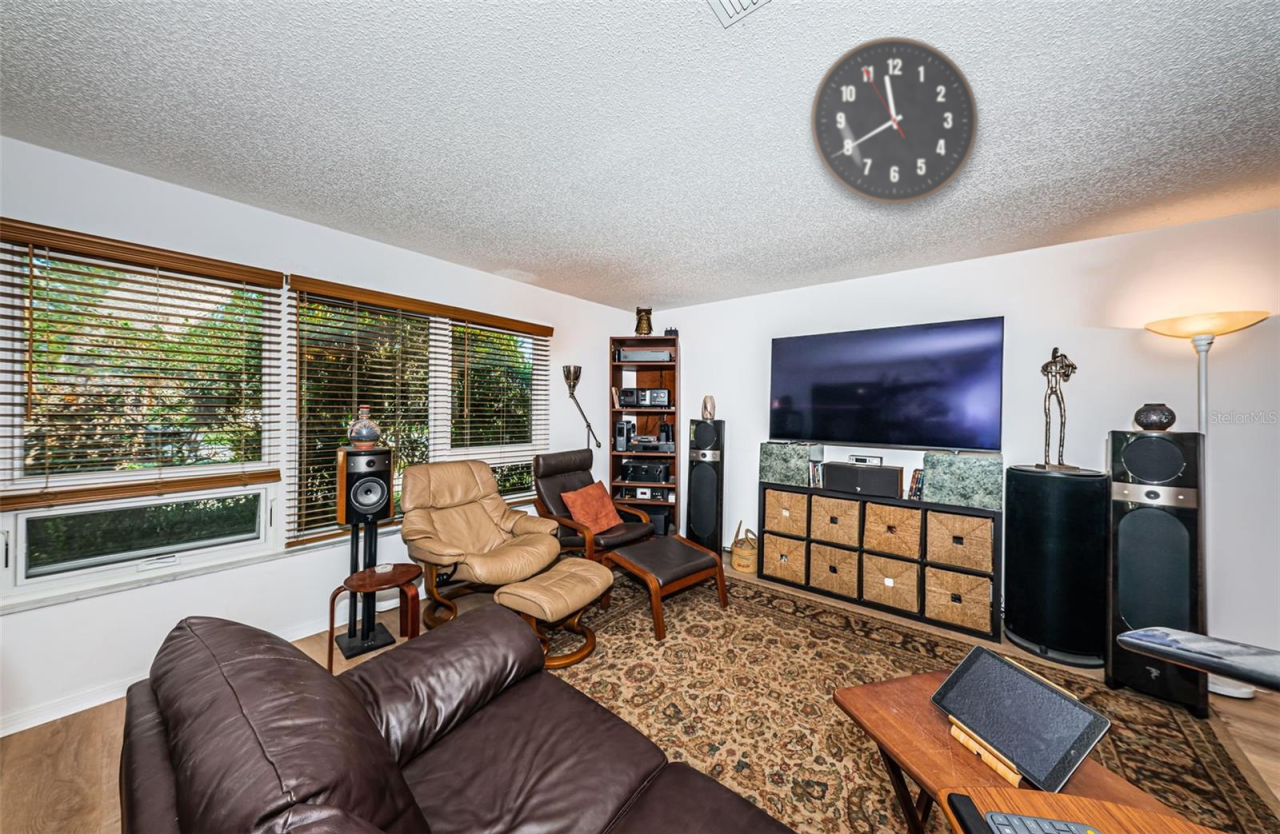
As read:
11 h 39 min 55 s
